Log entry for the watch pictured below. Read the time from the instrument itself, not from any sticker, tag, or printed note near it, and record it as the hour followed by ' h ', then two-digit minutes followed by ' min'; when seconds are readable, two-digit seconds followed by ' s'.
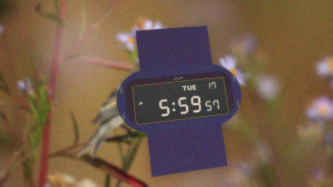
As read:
5 h 59 min 57 s
